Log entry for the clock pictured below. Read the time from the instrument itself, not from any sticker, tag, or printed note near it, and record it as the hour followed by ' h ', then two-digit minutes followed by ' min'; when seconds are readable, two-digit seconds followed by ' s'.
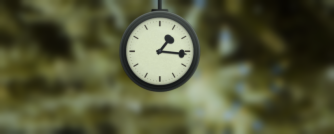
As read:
1 h 16 min
